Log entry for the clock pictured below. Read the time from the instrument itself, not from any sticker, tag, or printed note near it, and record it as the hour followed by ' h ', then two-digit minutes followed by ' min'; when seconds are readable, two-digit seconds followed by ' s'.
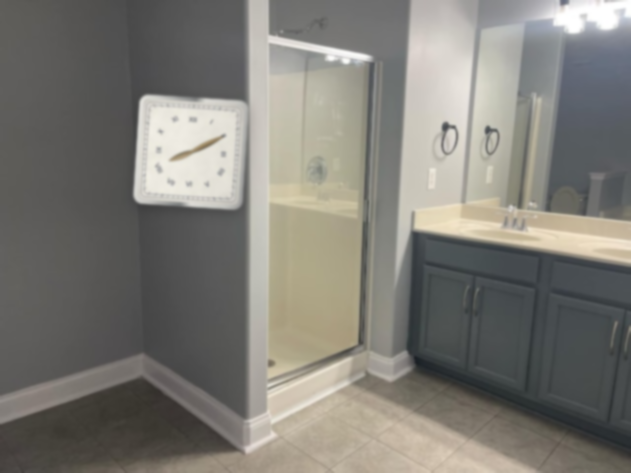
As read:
8 h 10 min
